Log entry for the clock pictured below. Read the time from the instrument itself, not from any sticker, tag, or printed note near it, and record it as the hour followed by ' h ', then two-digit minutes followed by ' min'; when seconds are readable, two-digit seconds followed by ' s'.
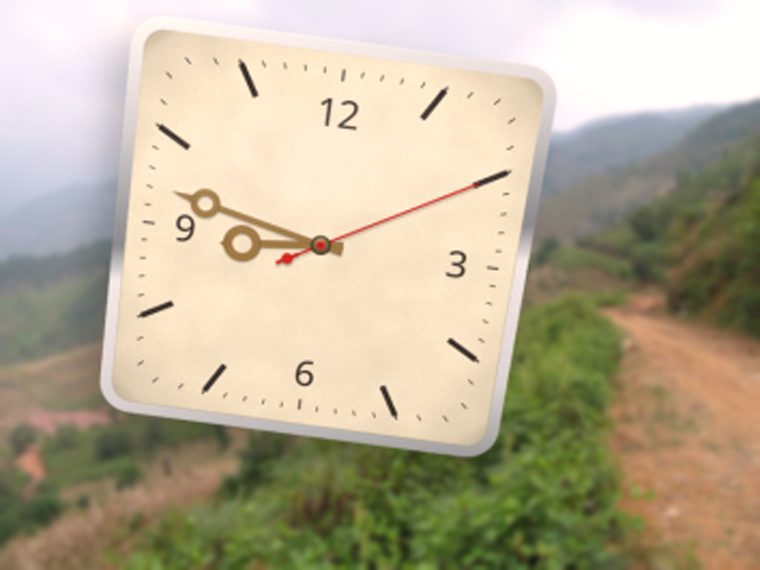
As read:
8 h 47 min 10 s
